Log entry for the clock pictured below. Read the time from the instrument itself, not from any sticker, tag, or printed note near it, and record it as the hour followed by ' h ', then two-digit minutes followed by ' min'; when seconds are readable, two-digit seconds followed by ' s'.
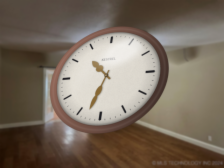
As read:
10 h 33 min
